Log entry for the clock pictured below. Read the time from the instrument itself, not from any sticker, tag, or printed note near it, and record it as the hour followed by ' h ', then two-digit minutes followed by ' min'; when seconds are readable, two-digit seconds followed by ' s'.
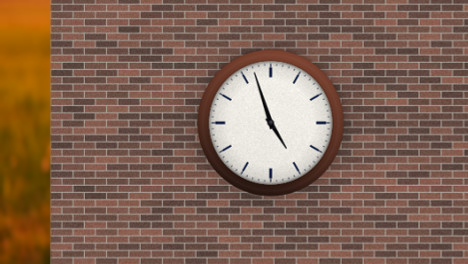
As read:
4 h 57 min
